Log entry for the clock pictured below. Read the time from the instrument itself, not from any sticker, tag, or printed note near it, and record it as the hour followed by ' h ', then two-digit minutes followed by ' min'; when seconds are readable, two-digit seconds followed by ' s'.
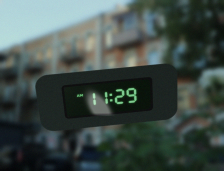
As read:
11 h 29 min
